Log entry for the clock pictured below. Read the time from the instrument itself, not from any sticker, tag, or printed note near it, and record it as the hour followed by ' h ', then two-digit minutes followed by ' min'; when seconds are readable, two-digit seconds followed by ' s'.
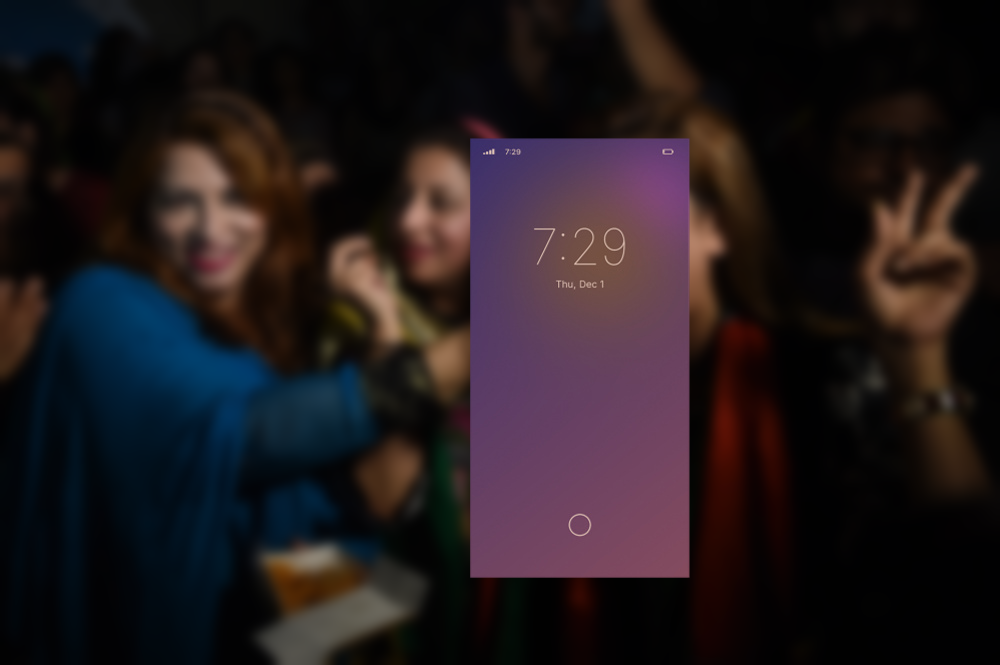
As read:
7 h 29 min
